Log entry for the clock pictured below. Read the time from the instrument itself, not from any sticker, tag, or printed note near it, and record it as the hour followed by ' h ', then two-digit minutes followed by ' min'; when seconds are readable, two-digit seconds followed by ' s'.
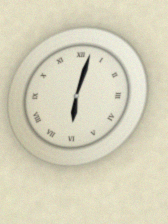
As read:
6 h 02 min
